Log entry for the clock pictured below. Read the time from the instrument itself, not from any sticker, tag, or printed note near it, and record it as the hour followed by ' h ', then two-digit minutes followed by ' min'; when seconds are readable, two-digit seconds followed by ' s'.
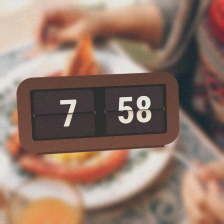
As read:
7 h 58 min
